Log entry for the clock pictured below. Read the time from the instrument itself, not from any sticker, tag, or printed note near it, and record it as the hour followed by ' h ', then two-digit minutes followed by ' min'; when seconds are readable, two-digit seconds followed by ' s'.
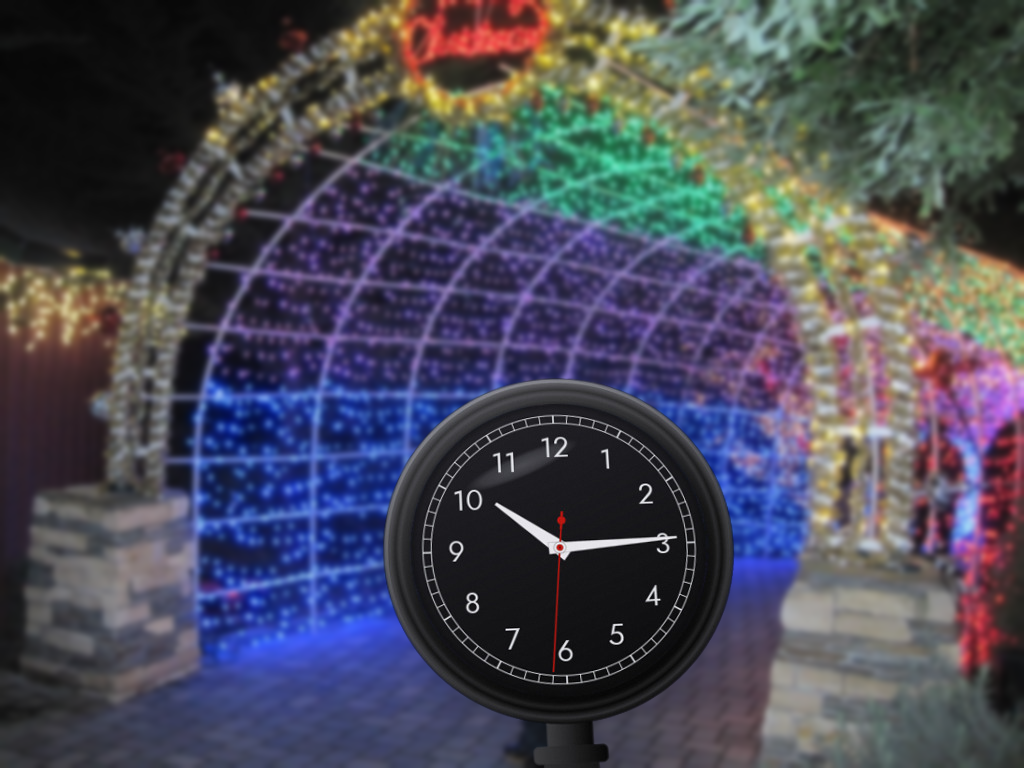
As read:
10 h 14 min 31 s
